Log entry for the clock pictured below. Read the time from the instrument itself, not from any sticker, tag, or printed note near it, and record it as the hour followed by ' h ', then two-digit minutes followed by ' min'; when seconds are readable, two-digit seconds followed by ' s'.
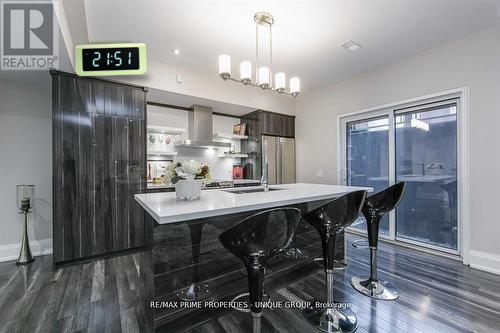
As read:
21 h 51 min
